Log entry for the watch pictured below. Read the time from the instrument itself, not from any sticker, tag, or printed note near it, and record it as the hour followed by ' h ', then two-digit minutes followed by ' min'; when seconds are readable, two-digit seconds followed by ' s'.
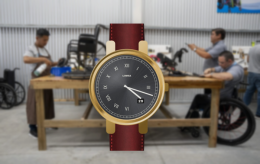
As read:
4 h 18 min
